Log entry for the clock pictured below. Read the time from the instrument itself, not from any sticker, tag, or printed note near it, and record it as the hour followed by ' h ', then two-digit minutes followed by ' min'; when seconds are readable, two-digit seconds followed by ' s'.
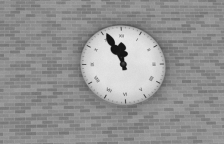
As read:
11 h 56 min
